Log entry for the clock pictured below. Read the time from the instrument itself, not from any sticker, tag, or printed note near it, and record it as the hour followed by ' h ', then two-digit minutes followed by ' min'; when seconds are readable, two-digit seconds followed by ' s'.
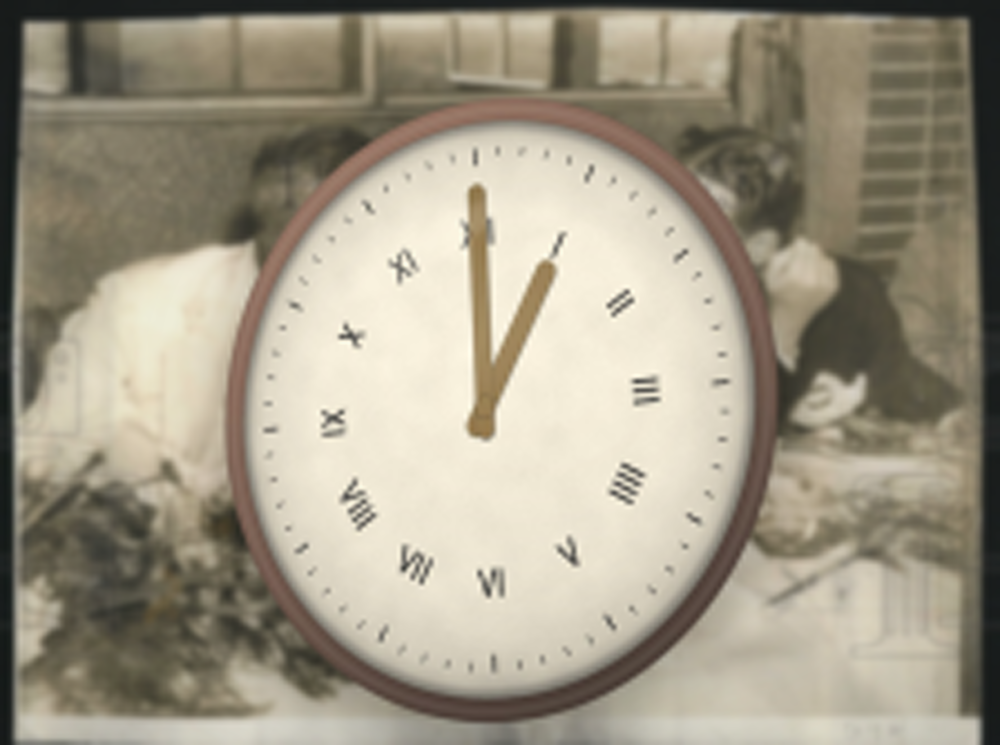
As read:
1 h 00 min
